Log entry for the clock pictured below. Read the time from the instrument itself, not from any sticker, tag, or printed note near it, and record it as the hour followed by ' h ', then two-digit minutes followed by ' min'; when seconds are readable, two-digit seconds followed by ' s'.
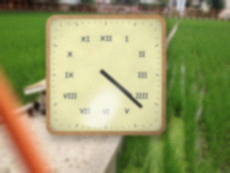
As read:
4 h 22 min
